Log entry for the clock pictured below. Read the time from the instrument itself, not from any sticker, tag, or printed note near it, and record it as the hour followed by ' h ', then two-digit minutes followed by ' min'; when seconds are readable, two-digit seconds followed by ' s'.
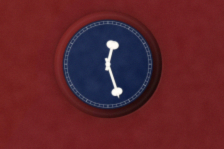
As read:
12 h 27 min
